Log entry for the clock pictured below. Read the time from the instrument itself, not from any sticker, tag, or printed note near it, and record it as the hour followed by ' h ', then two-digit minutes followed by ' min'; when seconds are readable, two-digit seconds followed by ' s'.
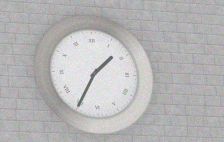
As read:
1 h 35 min
